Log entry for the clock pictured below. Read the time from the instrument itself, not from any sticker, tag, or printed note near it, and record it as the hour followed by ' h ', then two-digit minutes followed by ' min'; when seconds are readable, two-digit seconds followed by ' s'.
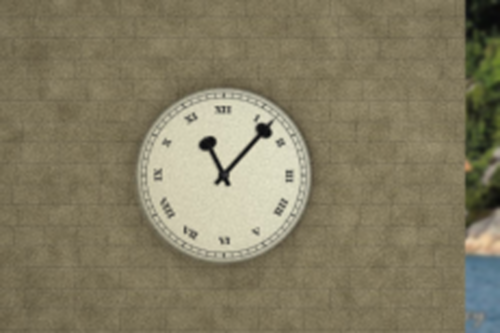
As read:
11 h 07 min
